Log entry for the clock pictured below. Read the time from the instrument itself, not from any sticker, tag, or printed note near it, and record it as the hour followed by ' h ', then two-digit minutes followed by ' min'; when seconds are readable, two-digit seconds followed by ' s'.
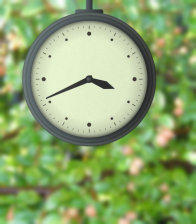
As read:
3 h 41 min
